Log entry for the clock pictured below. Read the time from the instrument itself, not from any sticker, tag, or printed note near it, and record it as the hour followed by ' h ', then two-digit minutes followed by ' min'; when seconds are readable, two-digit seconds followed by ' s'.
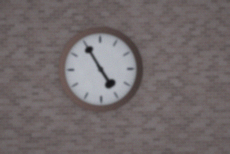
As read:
4 h 55 min
